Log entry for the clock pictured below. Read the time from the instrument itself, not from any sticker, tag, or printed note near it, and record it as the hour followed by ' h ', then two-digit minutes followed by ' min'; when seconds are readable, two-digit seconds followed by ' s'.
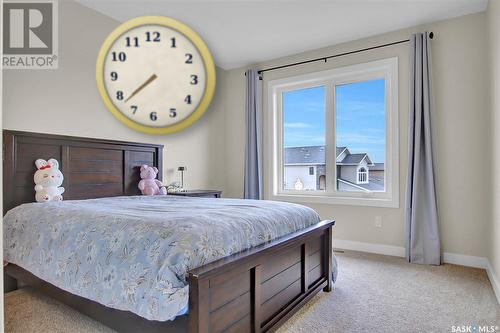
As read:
7 h 38 min
